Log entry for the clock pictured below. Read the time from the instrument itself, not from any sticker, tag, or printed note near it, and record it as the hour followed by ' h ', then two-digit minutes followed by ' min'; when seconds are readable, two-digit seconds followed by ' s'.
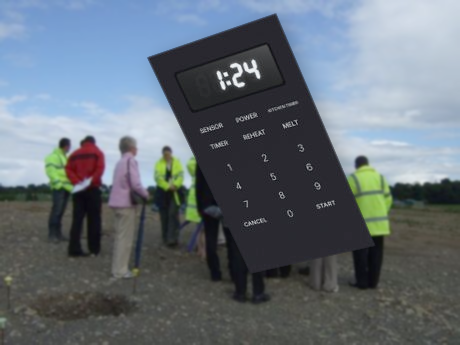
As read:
1 h 24 min
